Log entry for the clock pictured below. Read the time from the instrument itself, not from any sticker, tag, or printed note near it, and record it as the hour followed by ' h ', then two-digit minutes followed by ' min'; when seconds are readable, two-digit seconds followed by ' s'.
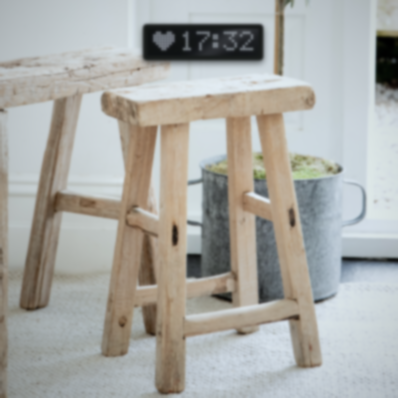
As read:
17 h 32 min
